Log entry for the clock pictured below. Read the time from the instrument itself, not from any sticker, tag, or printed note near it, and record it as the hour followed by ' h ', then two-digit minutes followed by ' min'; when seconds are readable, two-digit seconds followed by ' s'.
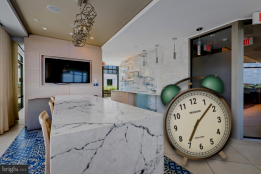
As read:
7 h 08 min
